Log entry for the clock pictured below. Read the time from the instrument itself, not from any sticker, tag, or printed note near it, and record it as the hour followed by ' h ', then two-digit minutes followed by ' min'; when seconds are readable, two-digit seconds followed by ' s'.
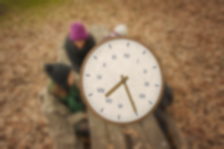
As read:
7 h 25 min
